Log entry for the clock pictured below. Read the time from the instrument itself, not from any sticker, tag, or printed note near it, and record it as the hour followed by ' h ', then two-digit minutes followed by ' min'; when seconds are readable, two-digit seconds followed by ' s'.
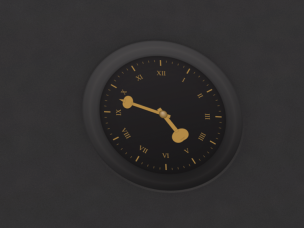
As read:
4 h 48 min
